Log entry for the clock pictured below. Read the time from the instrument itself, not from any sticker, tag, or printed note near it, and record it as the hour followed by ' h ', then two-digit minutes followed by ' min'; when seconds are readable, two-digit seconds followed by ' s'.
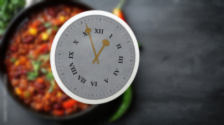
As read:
12 h 56 min
